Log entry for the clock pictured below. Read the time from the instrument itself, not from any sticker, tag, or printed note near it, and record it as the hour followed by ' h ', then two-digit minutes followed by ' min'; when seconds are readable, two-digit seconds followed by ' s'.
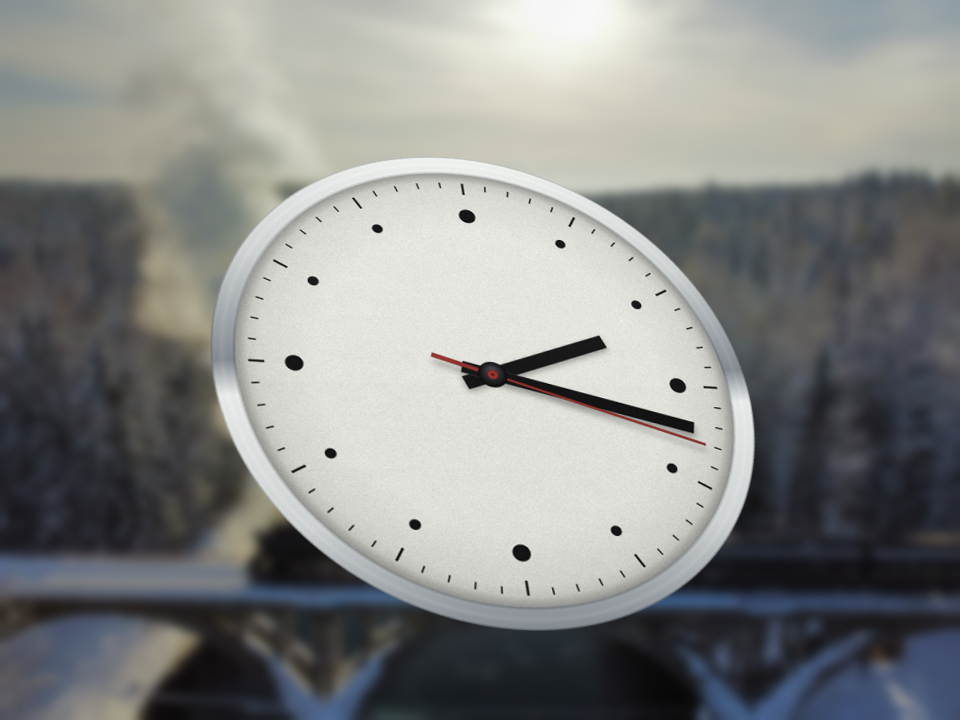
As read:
2 h 17 min 18 s
